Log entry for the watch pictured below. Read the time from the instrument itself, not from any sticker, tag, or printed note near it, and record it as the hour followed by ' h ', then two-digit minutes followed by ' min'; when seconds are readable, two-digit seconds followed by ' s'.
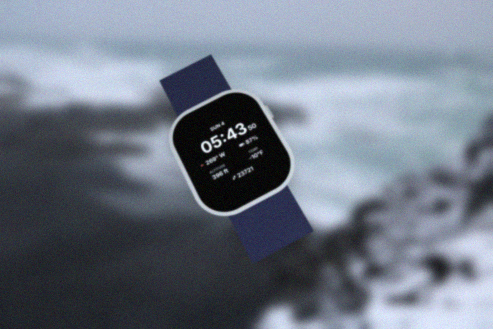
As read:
5 h 43 min
